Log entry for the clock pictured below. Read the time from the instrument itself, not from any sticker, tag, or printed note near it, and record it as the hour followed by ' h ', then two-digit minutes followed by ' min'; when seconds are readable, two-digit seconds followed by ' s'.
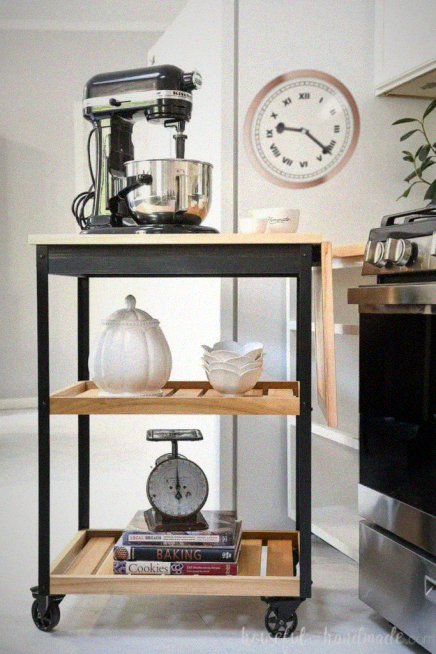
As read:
9 h 22 min
